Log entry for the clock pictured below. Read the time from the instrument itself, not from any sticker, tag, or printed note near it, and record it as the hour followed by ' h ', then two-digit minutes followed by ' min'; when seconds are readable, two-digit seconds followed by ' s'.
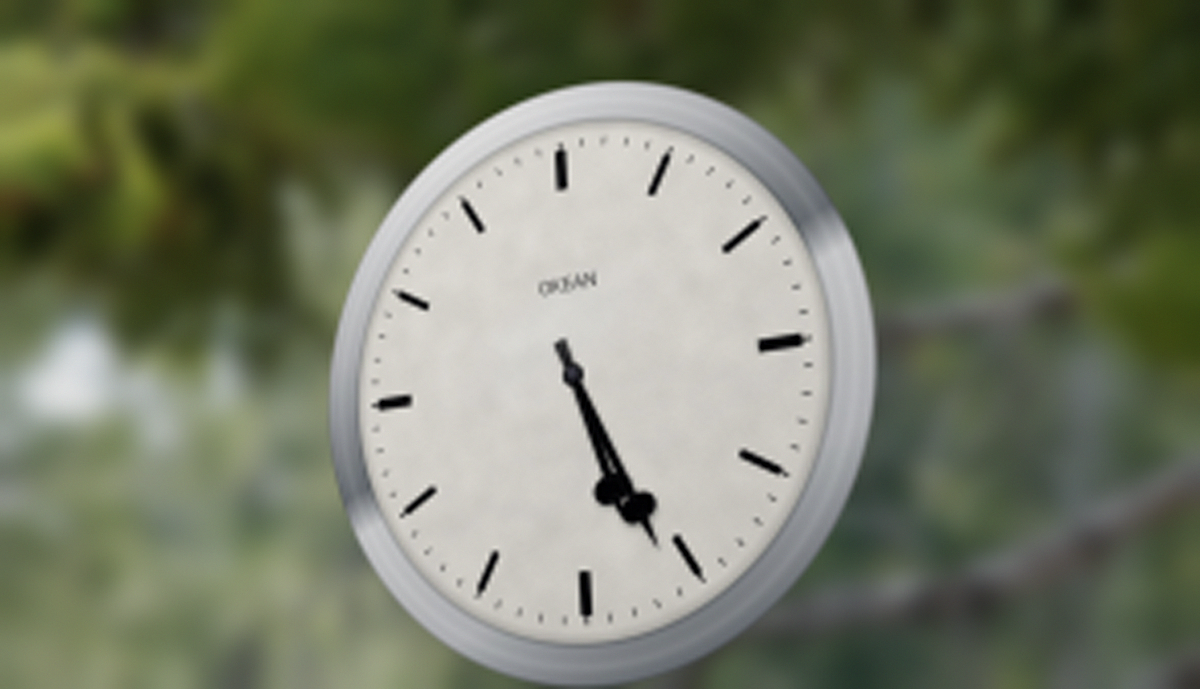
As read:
5 h 26 min
